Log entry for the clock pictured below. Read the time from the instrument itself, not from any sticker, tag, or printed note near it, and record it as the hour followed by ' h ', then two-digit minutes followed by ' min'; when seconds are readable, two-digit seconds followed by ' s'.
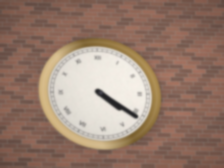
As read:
4 h 21 min
